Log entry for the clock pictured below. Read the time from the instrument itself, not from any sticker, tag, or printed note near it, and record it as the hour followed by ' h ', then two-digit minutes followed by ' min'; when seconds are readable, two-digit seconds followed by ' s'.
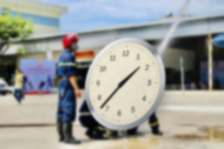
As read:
1 h 37 min
